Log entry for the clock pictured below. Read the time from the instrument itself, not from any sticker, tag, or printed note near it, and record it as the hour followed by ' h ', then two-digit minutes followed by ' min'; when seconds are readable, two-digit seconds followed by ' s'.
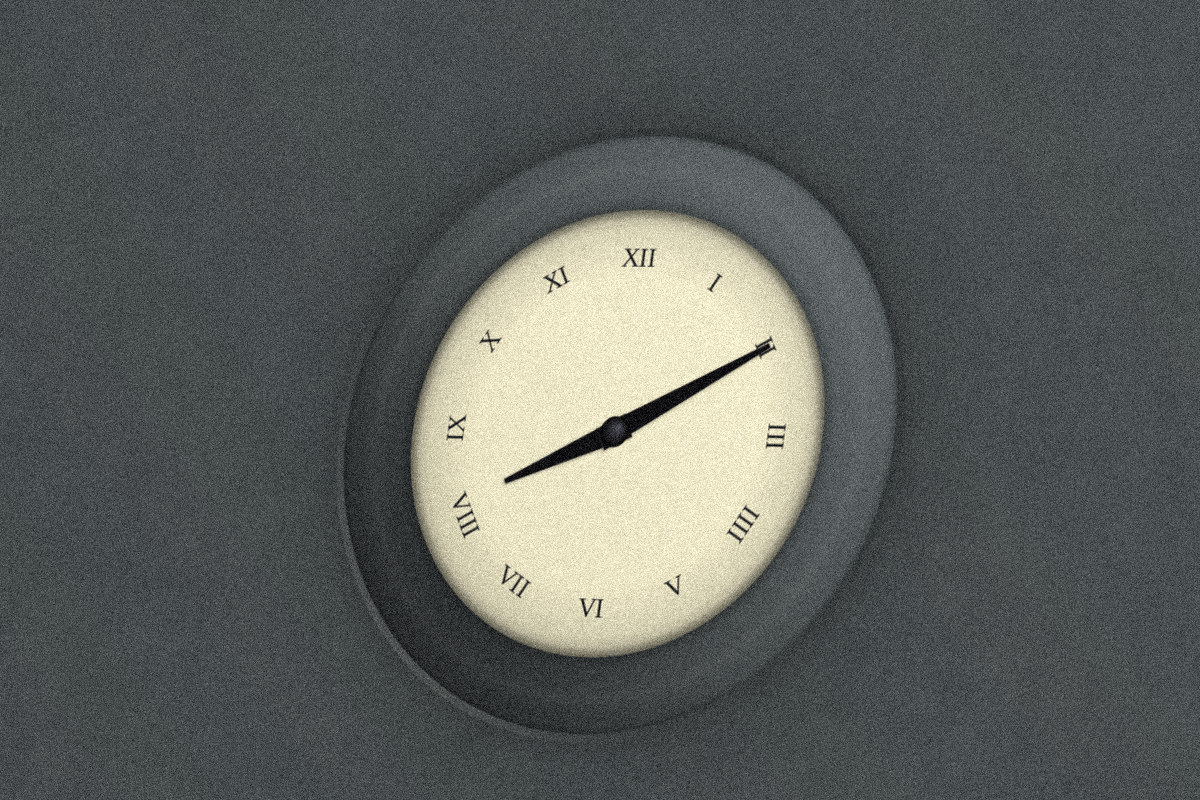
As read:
8 h 10 min
